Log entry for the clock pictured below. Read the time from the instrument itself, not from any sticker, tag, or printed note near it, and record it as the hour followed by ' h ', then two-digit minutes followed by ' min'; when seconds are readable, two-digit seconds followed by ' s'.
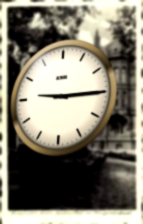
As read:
9 h 15 min
